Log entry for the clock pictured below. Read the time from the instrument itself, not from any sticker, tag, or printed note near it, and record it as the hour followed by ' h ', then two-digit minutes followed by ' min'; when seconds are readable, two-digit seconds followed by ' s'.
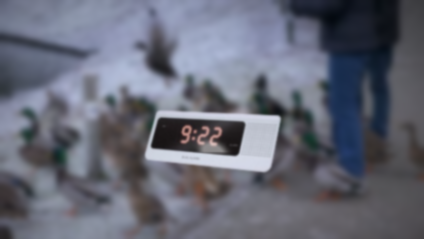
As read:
9 h 22 min
